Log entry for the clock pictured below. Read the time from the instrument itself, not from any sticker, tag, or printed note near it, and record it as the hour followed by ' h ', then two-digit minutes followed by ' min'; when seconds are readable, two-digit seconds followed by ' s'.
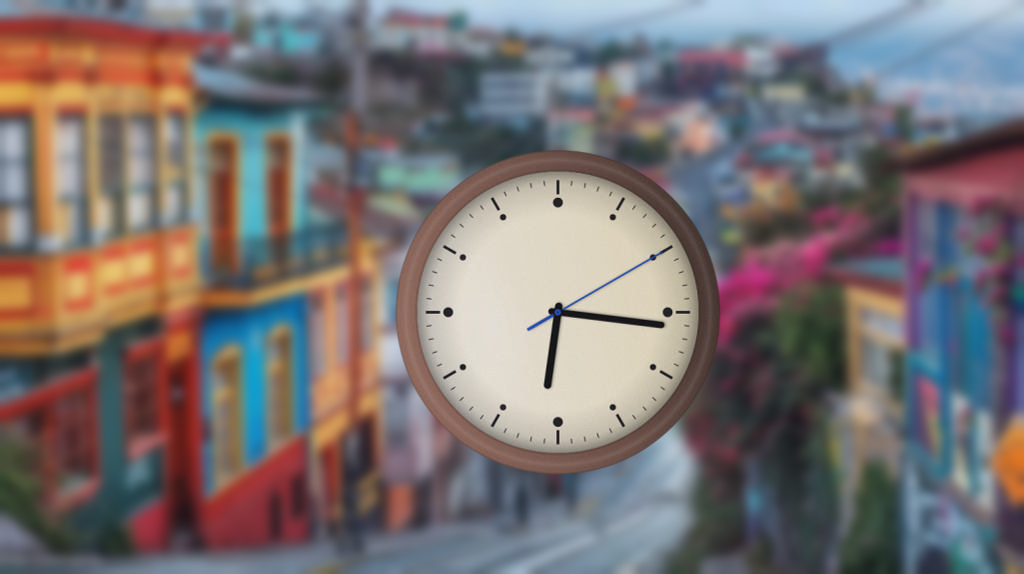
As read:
6 h 16 min 10 s
